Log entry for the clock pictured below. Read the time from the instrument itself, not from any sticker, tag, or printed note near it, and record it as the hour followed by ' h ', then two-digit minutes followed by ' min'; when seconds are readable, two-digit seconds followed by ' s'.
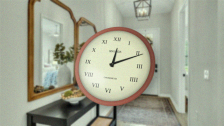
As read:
12 h 11 min
